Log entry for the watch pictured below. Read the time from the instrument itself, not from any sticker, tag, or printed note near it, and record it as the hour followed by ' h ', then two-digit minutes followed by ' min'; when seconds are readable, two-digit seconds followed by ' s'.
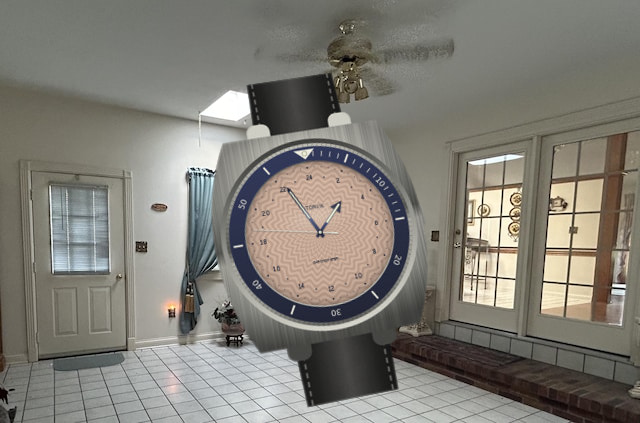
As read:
2 h 55 min 47 s
